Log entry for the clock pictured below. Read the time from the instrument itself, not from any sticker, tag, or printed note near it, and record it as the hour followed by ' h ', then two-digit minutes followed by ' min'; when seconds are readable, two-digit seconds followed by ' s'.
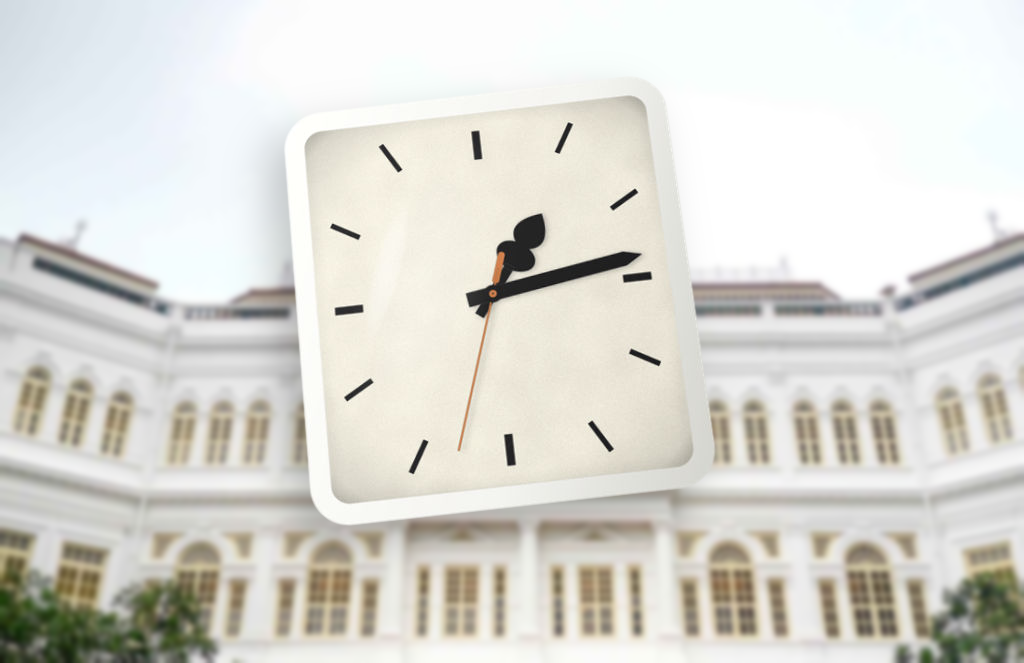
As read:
1 h 13 min 33 s
